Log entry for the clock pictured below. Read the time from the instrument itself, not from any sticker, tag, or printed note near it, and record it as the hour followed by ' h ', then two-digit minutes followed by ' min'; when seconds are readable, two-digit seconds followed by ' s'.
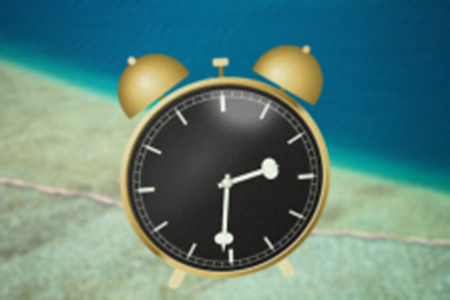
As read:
2 h 31 min
